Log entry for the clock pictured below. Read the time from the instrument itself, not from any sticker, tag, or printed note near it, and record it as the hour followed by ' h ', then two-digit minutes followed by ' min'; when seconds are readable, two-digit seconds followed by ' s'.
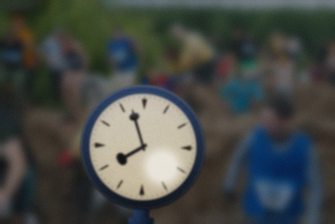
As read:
7 h 57 min
